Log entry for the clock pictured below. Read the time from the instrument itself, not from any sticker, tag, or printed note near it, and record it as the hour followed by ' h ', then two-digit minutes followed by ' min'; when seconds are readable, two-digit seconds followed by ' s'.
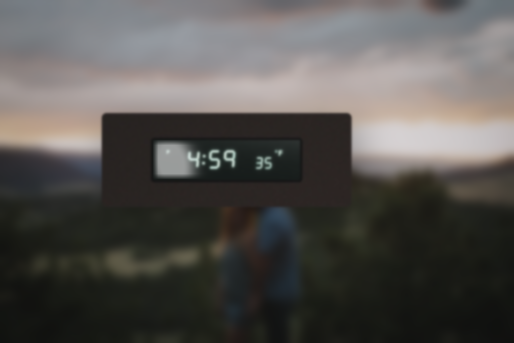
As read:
4 h 59 min
